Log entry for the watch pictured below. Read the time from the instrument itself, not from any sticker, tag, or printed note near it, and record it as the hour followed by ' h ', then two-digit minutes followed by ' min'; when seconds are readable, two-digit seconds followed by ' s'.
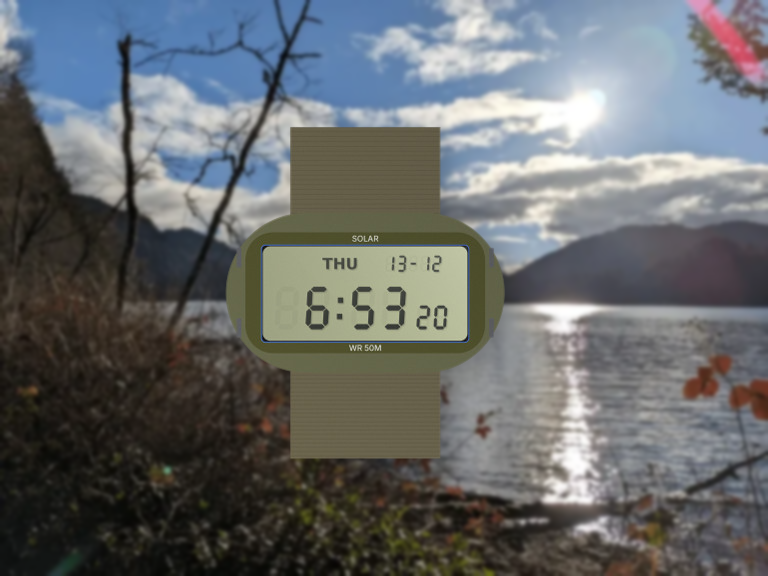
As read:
6 h 53 min 20 s
